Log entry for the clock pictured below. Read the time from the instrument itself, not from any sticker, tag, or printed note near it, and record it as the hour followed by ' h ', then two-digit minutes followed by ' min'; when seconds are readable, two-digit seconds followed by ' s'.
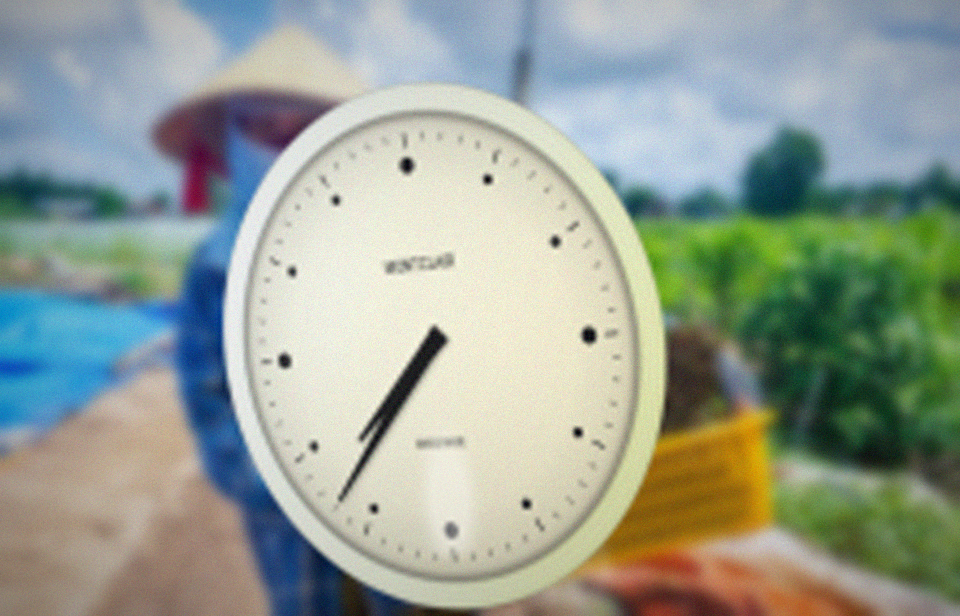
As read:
7 h 37 min
